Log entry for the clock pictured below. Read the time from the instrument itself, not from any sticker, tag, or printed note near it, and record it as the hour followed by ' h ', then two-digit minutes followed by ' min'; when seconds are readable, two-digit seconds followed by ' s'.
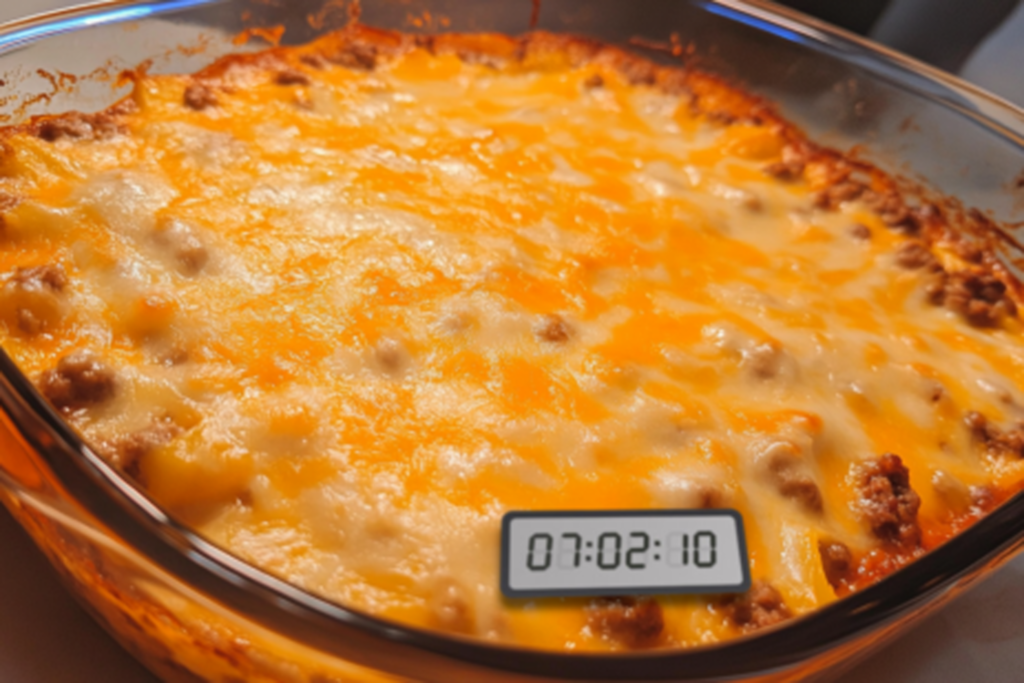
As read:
7 h 02 min 10 s
